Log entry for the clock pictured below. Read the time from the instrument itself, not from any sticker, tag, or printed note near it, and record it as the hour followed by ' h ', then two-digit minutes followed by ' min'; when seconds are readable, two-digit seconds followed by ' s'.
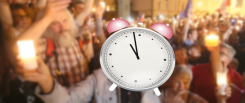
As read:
10 h 58 min
